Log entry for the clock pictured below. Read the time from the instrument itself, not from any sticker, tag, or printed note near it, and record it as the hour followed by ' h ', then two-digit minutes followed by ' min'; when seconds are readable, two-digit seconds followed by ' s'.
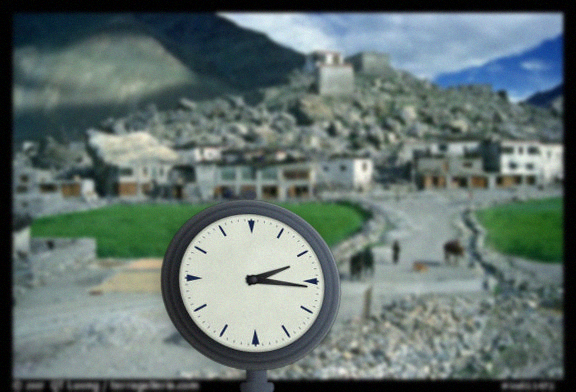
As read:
2 h 16 min
